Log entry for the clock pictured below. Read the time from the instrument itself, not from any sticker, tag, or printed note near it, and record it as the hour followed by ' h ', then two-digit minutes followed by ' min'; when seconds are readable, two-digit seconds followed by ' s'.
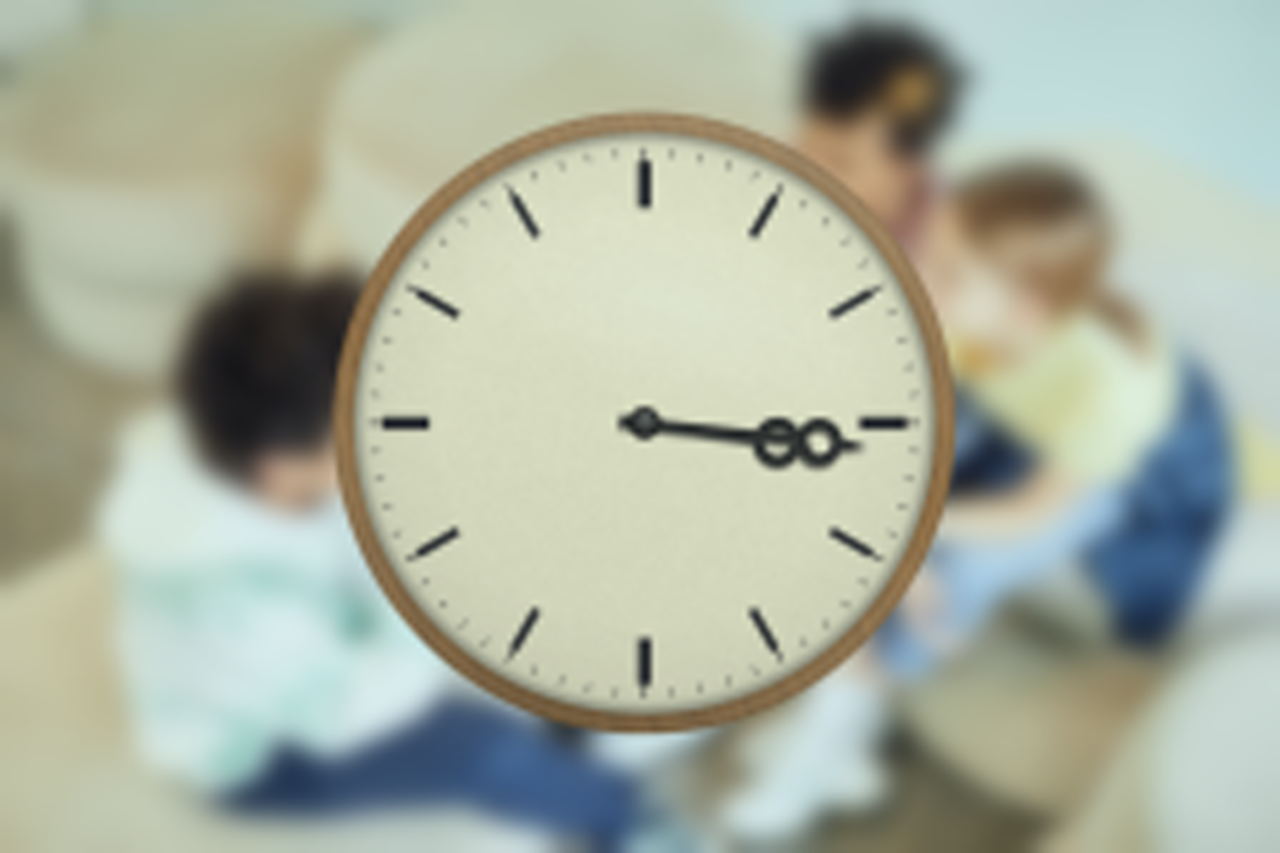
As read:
3 h 16 min
